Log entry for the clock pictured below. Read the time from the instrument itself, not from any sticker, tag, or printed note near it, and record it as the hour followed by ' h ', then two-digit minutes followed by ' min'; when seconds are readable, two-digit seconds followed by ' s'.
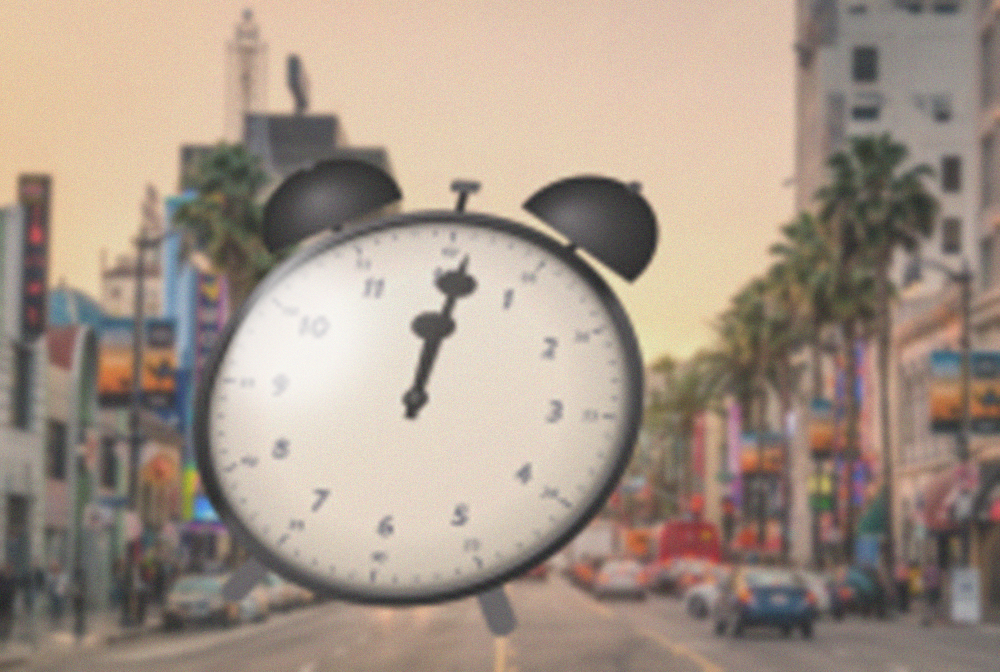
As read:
12 h 01 min
